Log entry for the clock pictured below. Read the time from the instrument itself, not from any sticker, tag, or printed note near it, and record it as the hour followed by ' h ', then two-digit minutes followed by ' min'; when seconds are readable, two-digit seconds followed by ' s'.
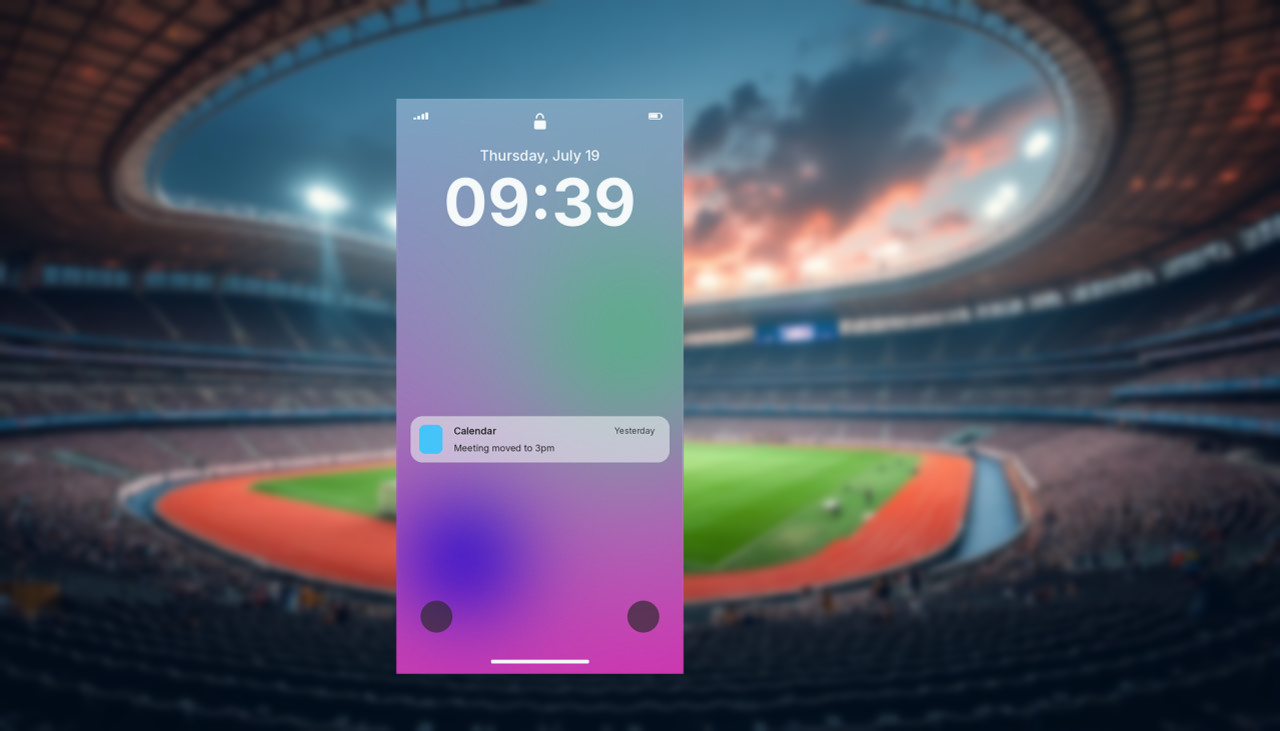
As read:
9 h 39 min
